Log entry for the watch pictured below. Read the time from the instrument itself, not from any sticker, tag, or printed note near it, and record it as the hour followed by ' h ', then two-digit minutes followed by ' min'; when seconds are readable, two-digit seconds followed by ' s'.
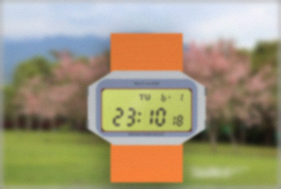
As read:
23 h 10 min 18 s
